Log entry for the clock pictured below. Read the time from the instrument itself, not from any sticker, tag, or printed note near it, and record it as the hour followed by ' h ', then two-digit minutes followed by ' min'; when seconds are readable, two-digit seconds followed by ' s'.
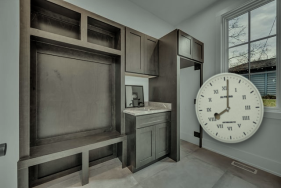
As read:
8 h 01 min
